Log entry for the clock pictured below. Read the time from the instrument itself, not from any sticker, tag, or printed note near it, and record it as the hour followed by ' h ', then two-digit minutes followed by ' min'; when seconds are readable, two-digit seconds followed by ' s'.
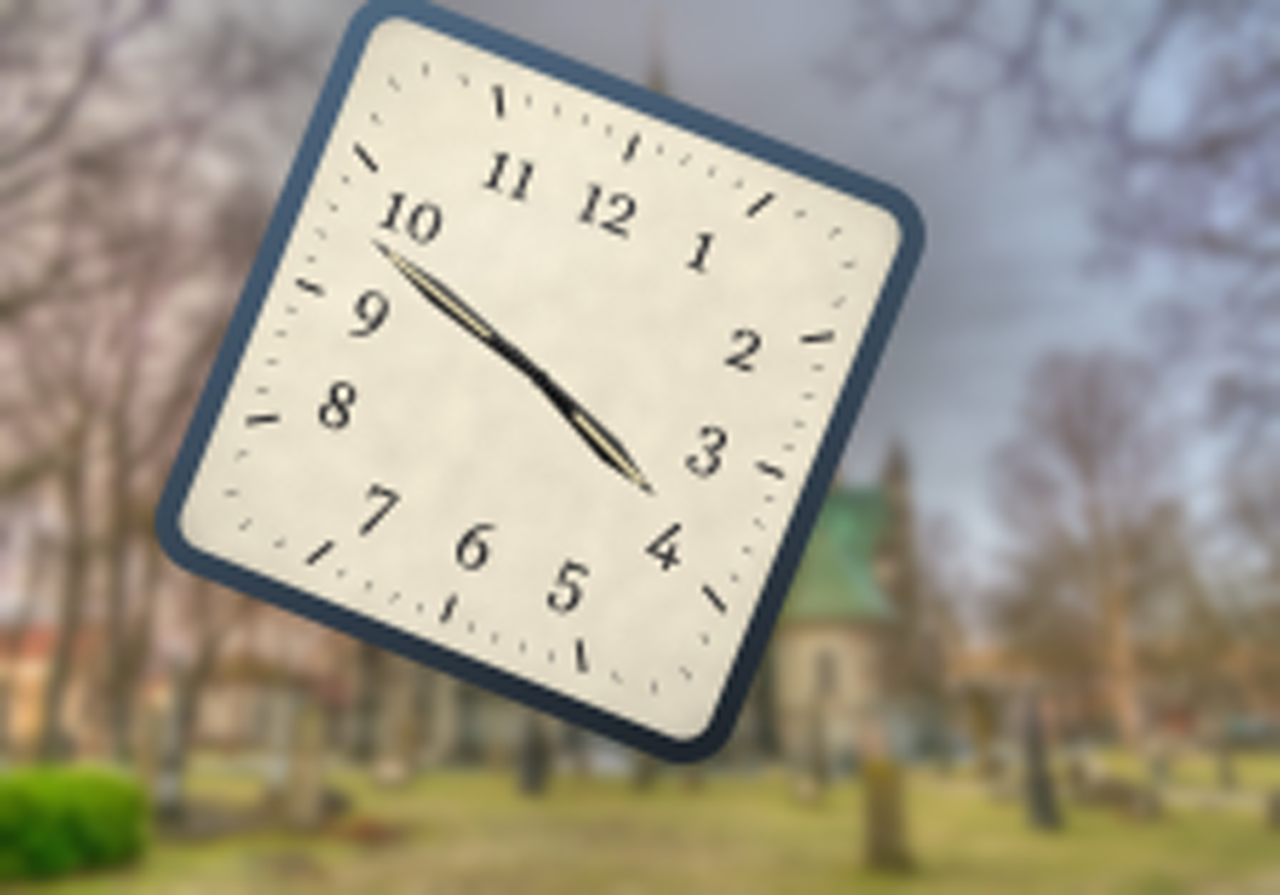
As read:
3 h 48 min
